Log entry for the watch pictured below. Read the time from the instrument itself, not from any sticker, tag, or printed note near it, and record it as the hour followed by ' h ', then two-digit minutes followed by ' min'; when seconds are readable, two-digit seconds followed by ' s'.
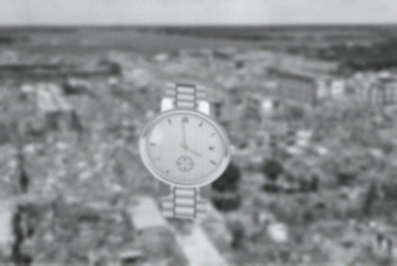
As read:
3 h 59 min
